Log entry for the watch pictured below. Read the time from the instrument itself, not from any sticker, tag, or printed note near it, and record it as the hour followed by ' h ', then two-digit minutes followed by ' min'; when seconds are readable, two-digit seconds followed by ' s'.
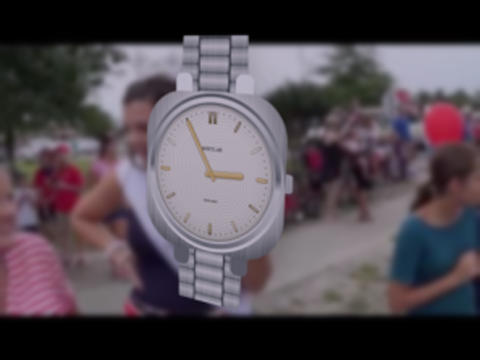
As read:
2 h 55 min
